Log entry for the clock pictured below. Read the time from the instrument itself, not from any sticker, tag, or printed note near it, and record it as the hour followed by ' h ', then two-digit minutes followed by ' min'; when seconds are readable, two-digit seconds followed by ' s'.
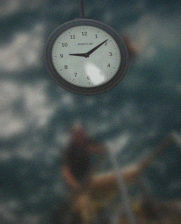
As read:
9 h 09 min
